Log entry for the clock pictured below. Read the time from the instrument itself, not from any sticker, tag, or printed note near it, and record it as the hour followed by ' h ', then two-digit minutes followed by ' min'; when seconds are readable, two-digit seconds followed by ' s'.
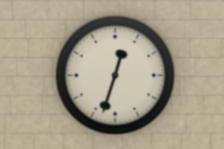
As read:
12 h 33 min
